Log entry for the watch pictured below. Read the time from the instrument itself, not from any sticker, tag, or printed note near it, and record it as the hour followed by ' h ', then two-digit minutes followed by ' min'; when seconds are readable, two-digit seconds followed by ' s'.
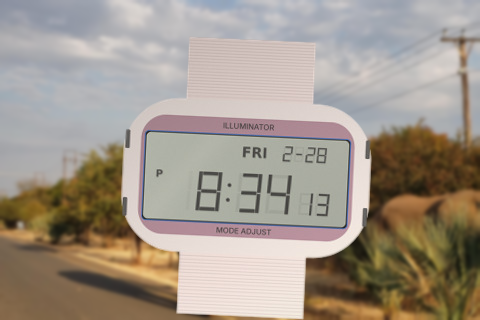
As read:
8 h 34 min 13 s
